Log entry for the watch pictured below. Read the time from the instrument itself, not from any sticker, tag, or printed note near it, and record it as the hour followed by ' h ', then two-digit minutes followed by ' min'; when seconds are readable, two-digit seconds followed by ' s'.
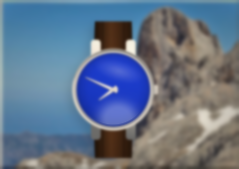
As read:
7 h 49 min
